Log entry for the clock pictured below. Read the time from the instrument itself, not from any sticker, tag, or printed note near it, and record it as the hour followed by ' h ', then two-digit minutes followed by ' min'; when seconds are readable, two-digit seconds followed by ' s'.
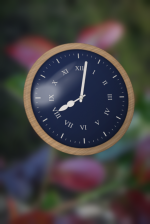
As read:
8 h 02 min
